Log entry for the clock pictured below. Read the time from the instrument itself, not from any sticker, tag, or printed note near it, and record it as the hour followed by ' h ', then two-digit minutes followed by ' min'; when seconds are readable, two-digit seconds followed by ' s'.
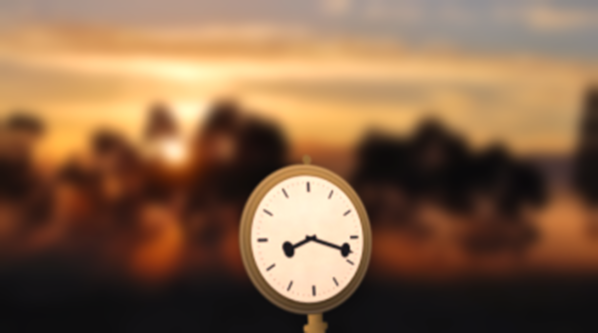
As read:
8 h 18 min
